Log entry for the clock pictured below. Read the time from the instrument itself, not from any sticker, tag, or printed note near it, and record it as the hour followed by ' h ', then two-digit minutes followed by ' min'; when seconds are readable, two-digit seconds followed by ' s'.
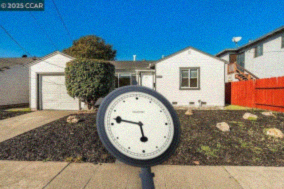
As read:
5 h 47 min
